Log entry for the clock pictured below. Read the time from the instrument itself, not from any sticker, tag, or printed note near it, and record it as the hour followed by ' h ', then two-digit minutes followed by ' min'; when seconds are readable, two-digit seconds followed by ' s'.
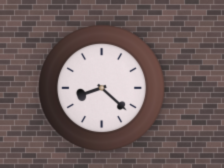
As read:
8 h 22 min
